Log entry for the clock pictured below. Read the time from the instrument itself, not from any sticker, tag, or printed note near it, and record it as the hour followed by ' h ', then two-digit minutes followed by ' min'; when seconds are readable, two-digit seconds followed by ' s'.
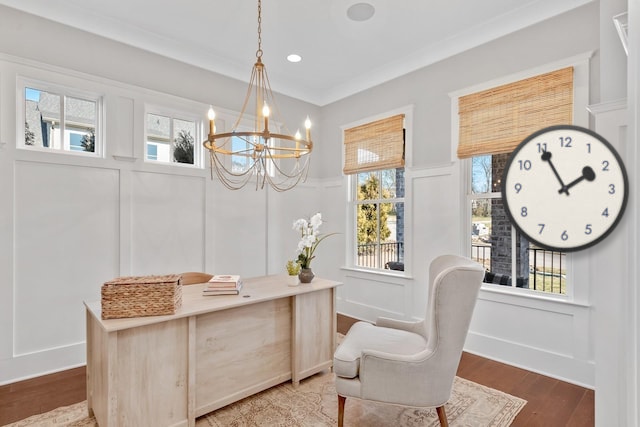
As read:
1 h 55 min
